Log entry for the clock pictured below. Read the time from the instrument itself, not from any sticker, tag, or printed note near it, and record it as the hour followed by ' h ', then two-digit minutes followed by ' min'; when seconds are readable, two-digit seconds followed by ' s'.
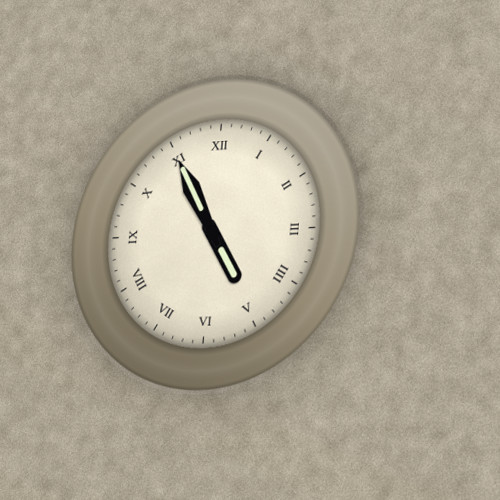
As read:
4 h 55 min
